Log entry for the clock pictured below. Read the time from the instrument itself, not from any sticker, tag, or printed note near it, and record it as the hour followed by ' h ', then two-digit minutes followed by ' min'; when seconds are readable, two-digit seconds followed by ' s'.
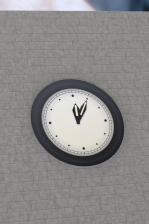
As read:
12 h 05 min
